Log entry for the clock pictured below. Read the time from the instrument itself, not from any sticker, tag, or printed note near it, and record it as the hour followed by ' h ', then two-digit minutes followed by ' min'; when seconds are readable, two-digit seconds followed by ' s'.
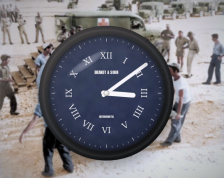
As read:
3 h 09 min
